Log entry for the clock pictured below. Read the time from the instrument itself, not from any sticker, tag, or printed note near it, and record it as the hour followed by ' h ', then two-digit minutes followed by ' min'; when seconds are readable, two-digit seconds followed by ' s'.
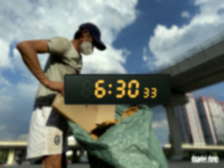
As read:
6 h 30 min 33 s
